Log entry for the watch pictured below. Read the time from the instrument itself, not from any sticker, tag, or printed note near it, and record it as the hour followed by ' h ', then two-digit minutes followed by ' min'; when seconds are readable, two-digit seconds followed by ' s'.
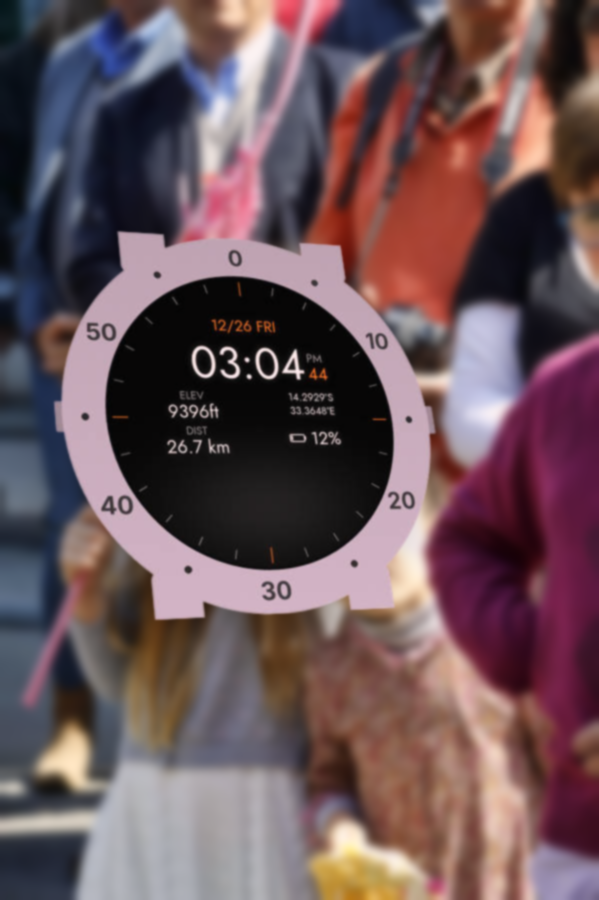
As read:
3 h 04 min 44 s
